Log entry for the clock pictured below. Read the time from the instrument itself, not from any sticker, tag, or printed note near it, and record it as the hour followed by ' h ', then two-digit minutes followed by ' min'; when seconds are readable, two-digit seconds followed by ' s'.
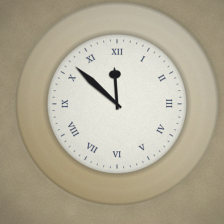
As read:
11 h 52 min
